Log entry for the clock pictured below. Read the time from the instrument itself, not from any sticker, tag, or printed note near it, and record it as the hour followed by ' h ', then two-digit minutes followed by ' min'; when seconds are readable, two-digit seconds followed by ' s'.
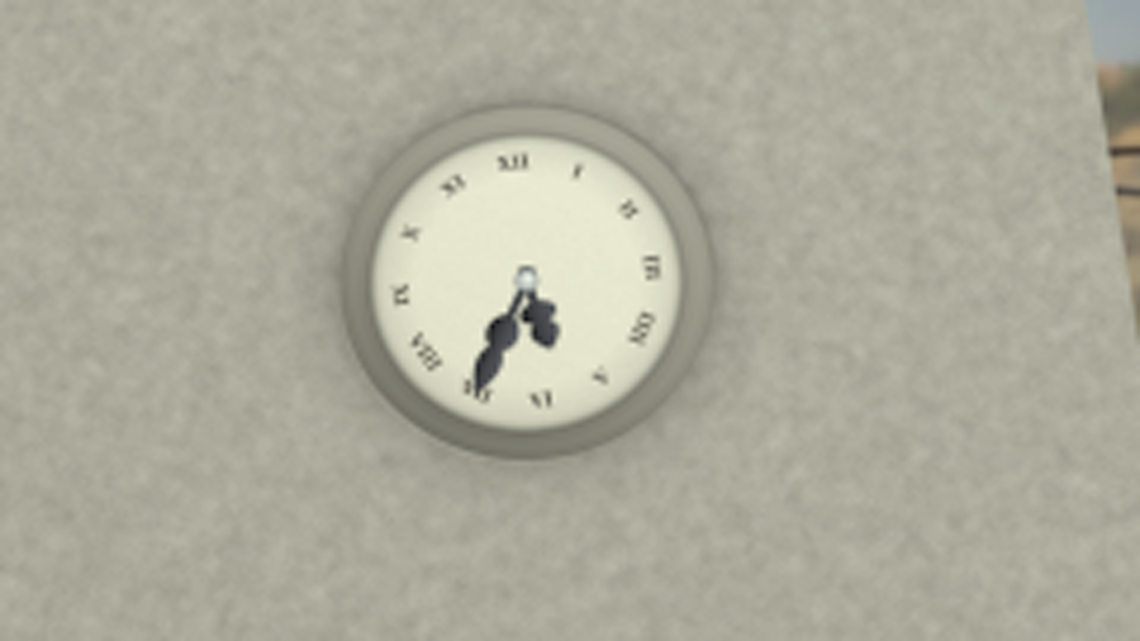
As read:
5 h 35 min
